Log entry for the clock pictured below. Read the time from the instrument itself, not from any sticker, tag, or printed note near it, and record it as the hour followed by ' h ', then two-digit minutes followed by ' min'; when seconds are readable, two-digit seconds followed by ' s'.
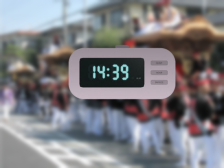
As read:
14 h 39 min
